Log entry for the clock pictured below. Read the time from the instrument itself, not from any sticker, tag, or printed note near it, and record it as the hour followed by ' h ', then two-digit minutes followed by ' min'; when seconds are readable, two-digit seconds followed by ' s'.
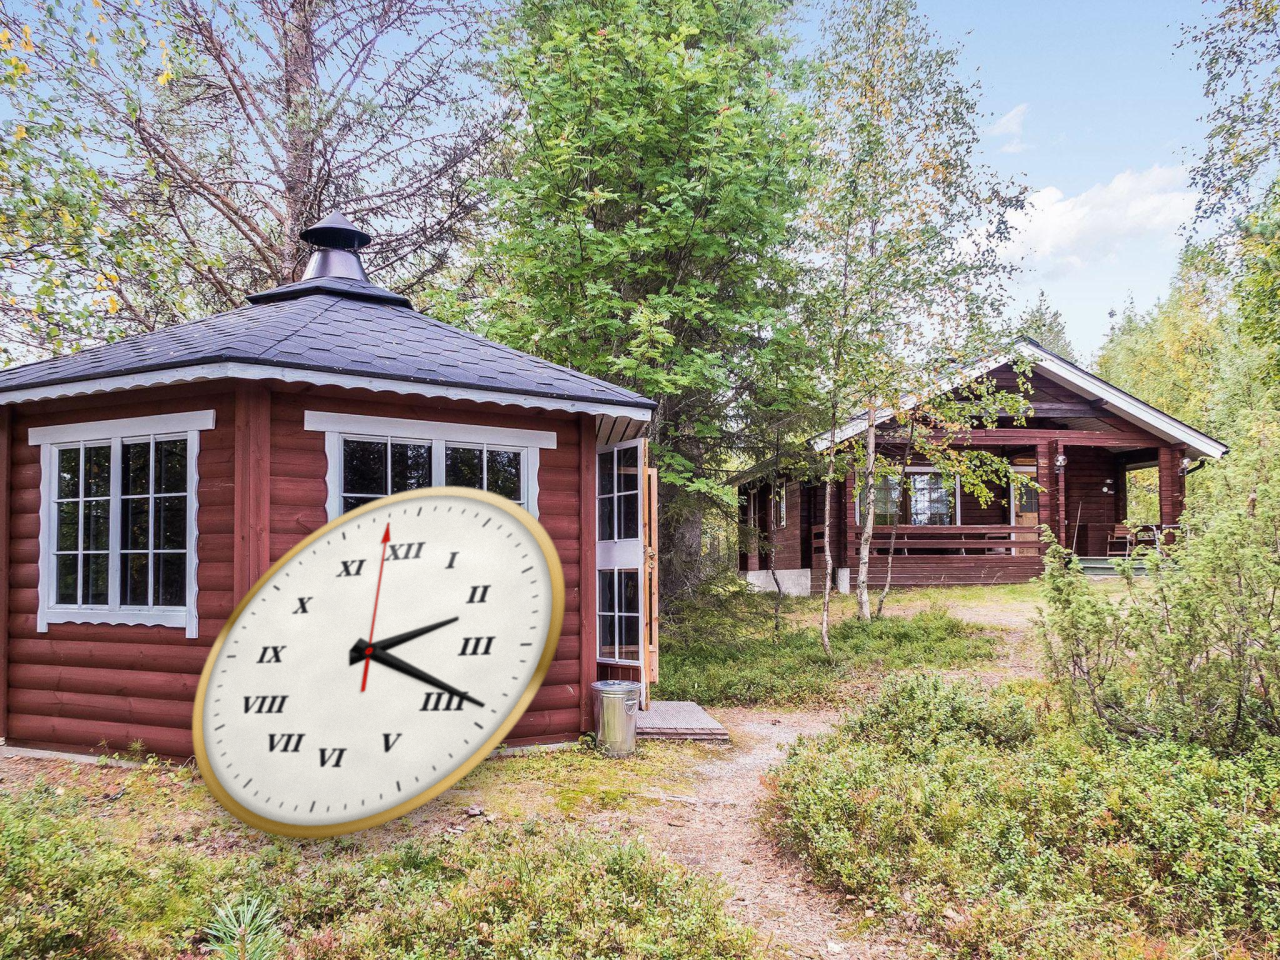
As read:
2 h 18 min 58 s
